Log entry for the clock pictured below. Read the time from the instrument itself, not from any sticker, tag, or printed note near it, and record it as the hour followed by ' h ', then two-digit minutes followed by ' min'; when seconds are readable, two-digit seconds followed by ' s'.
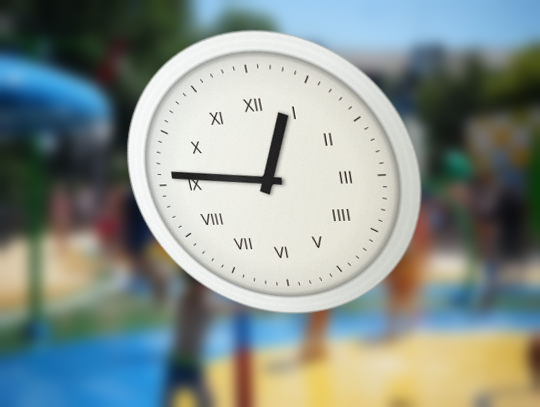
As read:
12 h 46 min
